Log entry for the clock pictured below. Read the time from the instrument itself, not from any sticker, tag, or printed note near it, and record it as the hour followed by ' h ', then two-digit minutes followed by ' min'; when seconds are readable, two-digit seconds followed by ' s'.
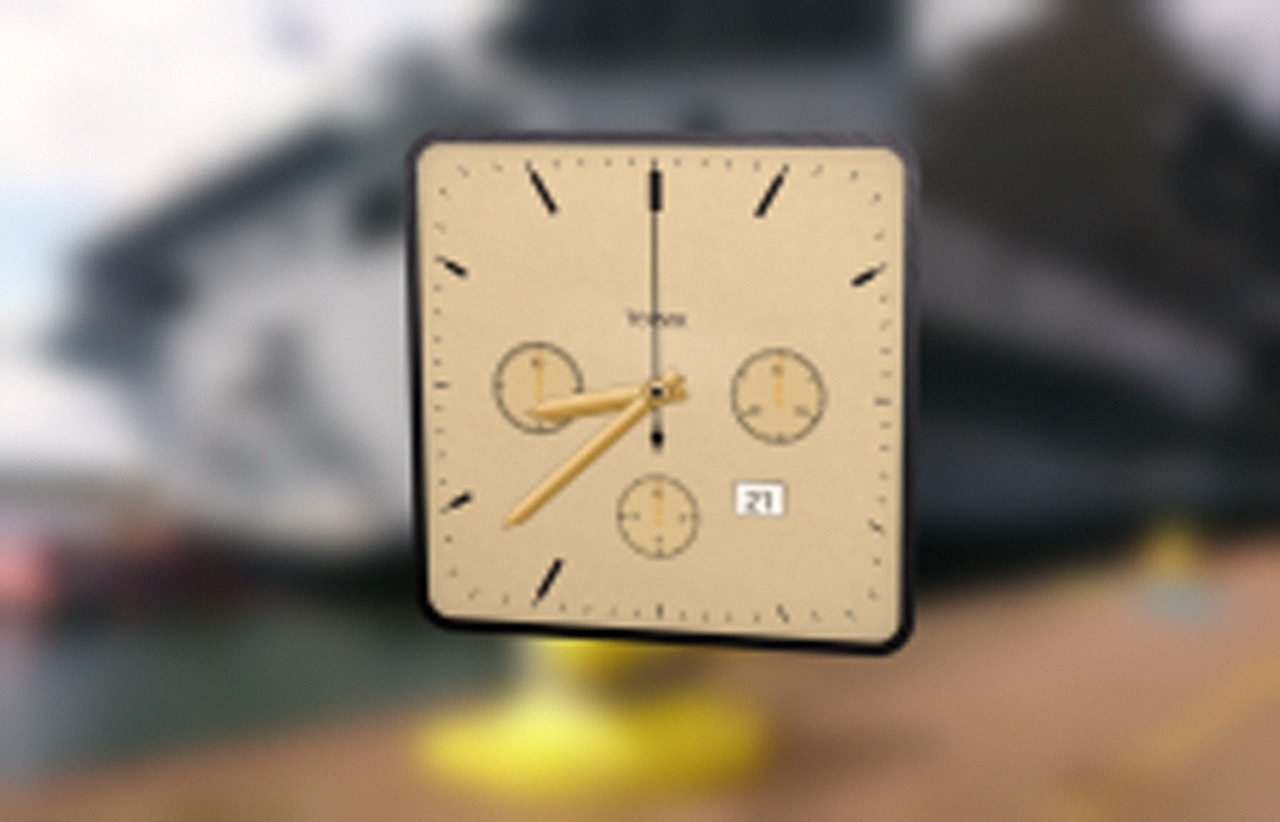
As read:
8 h 38 min
